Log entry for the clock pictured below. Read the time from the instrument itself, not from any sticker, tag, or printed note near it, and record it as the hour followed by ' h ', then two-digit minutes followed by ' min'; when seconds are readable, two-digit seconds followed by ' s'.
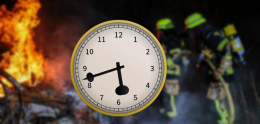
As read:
5 h 42 min
